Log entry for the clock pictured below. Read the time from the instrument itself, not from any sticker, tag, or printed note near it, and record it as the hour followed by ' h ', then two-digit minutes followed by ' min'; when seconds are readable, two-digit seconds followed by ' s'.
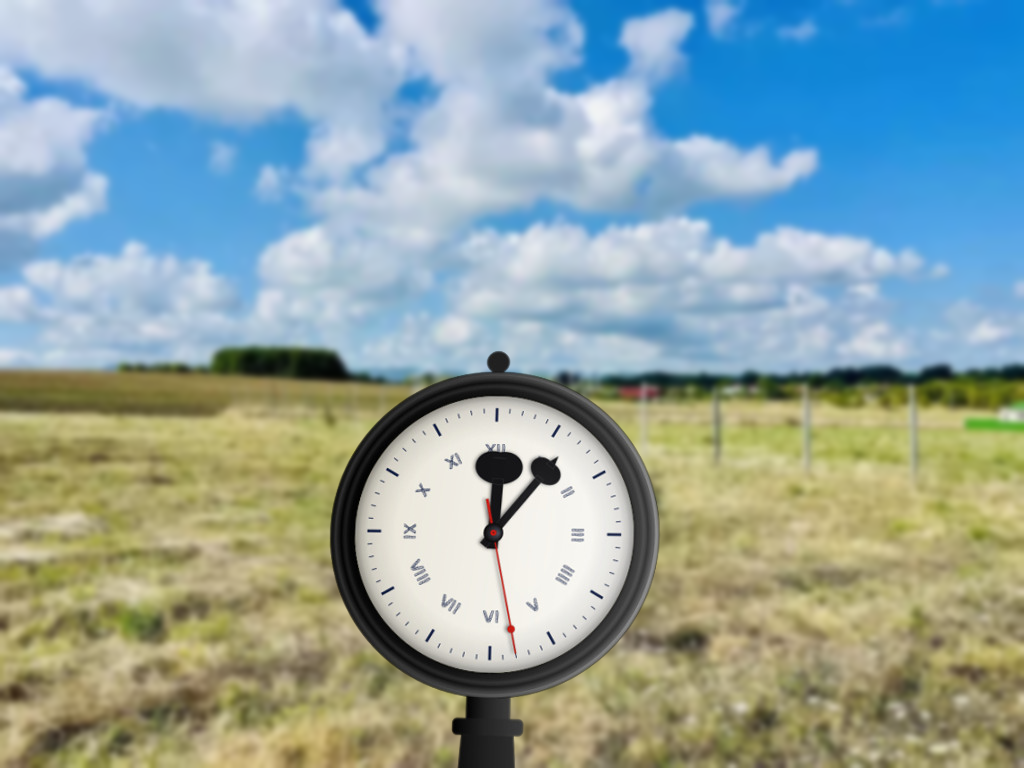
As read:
12 h 06 min 28 s
